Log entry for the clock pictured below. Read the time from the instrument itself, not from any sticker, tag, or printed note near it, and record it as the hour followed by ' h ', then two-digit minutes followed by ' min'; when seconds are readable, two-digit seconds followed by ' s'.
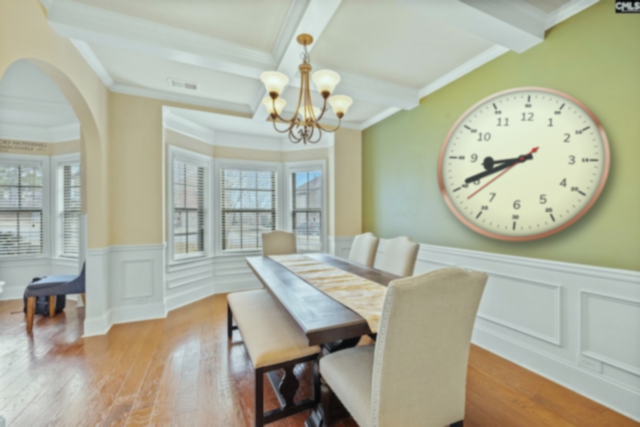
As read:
8 h 40 min 38 s
